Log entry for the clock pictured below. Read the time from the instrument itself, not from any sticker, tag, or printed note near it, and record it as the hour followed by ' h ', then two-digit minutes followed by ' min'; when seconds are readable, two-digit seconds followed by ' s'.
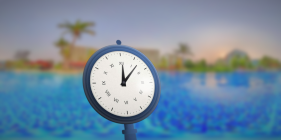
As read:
12 h 07 min
